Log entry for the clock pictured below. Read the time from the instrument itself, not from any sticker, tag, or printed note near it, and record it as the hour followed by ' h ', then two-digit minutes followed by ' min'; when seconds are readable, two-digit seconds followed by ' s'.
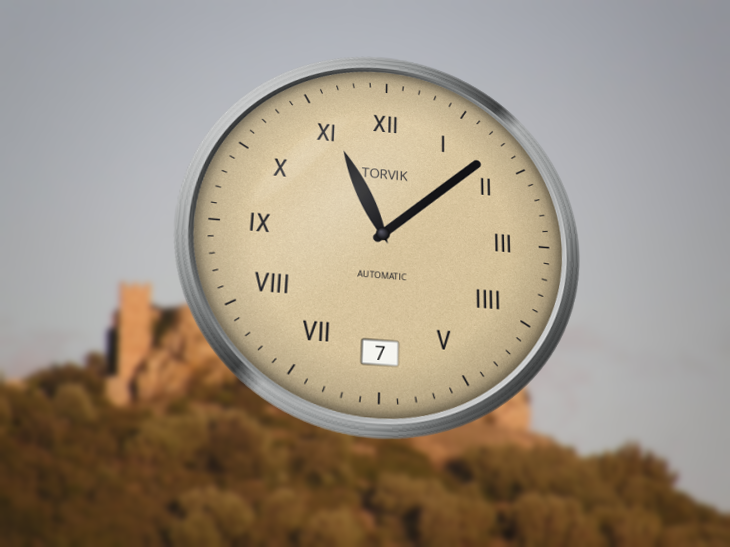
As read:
11 h 08 min
